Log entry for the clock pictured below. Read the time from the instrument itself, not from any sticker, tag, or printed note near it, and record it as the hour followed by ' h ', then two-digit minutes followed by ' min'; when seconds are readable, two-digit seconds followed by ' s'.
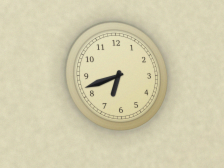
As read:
6 h 42 min
